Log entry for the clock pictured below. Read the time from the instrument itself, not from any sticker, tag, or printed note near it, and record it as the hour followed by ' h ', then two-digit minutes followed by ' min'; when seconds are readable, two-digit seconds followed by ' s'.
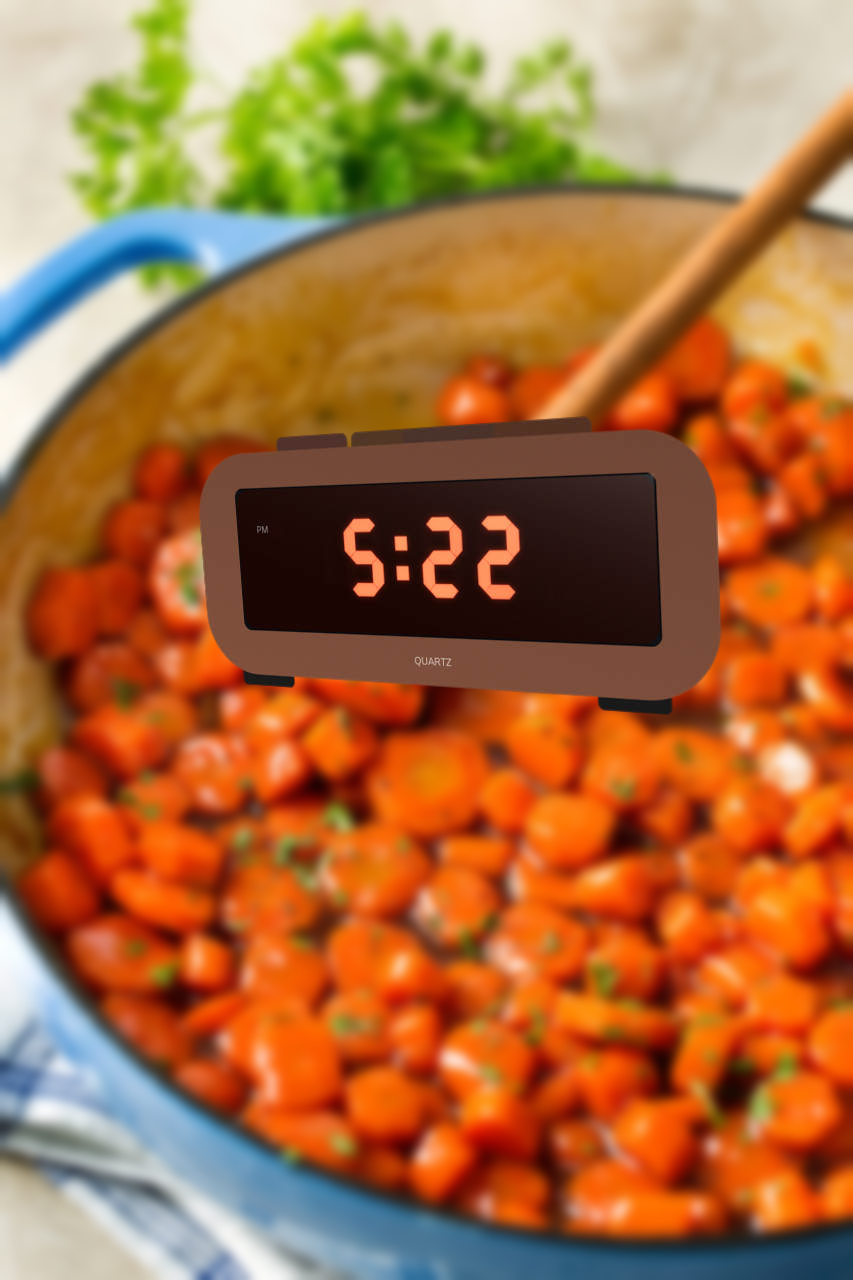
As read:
5 h 22 min
